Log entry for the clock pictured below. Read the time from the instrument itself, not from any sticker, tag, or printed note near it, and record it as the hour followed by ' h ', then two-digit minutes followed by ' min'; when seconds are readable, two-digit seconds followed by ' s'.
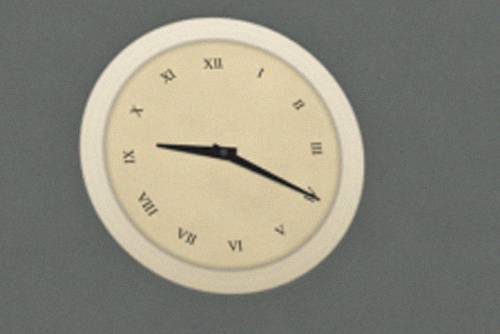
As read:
9 h 20 min
